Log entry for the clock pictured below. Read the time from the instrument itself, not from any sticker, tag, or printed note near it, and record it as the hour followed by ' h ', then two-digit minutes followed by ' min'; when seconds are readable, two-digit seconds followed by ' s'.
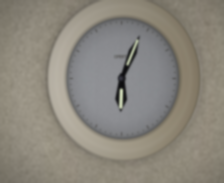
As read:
6 h 04 min
